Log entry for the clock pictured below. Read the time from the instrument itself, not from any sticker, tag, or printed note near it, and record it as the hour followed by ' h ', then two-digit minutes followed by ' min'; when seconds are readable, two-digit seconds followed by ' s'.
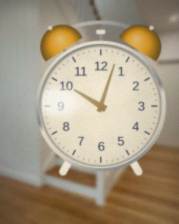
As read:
10 h 03 min
